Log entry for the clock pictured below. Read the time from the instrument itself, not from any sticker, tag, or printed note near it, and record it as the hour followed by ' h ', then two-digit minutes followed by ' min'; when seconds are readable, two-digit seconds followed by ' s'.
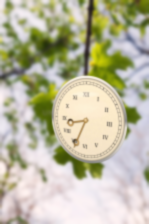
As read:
8 h 34 min
